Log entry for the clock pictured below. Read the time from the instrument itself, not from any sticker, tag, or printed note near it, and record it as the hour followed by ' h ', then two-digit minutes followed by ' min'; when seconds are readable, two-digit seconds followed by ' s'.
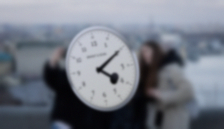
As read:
4 h 10 min
